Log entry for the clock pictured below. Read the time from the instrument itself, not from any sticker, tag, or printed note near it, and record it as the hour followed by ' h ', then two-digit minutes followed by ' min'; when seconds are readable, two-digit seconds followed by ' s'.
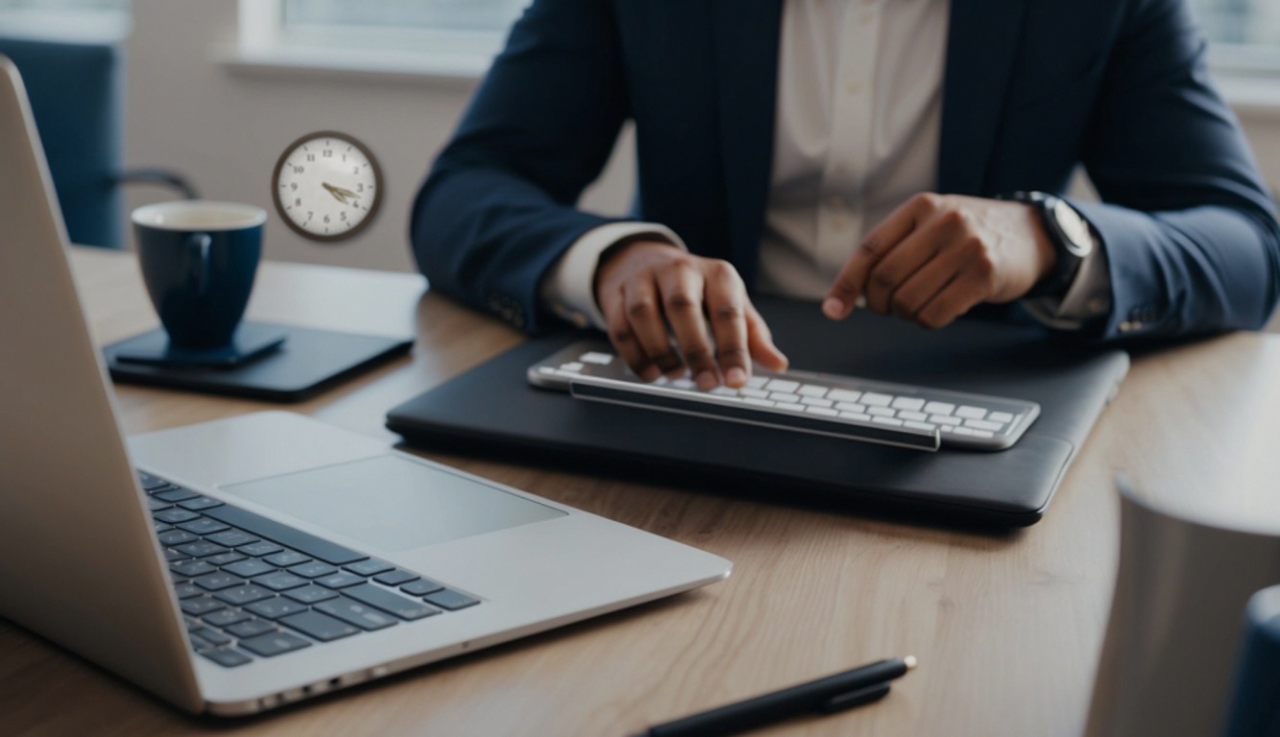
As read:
4 h 18 min
